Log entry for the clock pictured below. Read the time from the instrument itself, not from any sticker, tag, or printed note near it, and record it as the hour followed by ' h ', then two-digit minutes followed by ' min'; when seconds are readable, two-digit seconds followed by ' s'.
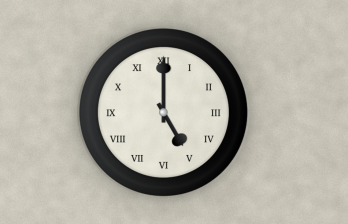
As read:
5 h 00 min
